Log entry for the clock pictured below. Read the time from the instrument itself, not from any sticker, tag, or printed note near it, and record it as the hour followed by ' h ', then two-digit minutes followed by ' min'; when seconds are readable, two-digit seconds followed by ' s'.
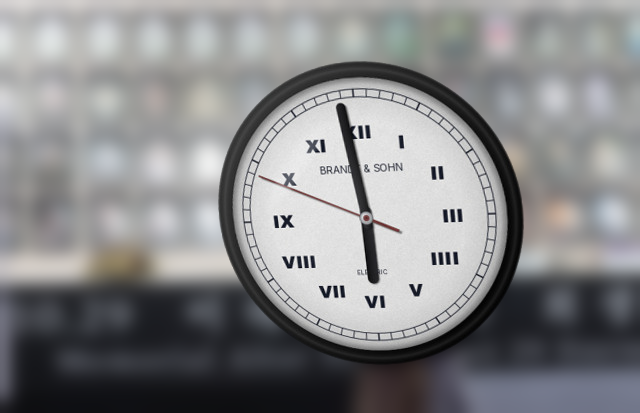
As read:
5 h 58 min 49 s
